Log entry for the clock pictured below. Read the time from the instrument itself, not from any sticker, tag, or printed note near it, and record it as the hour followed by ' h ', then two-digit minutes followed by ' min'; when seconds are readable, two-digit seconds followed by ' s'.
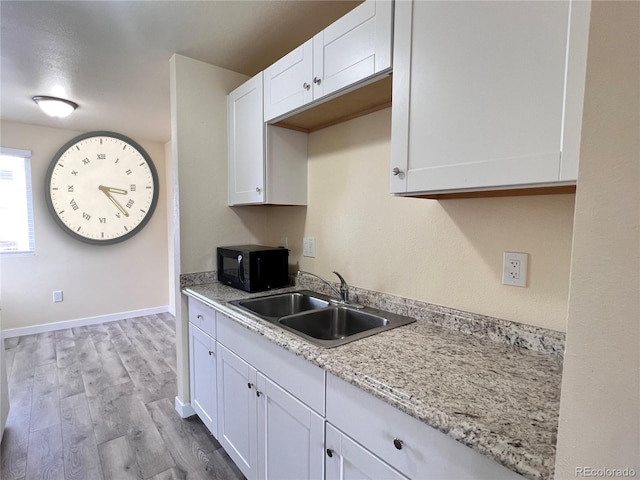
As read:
3 h 23 min
